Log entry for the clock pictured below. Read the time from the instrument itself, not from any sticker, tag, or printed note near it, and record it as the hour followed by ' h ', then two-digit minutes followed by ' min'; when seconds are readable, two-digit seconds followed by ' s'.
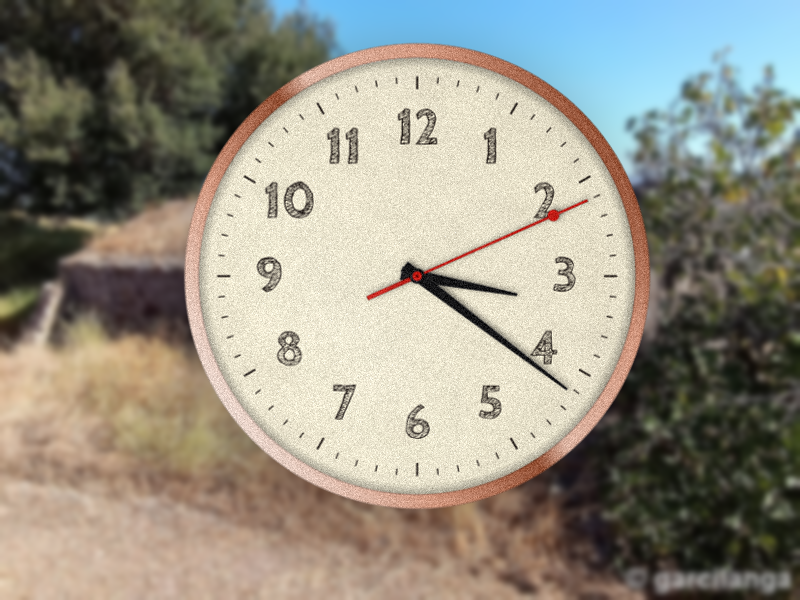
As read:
3 h 21 min 11 s
